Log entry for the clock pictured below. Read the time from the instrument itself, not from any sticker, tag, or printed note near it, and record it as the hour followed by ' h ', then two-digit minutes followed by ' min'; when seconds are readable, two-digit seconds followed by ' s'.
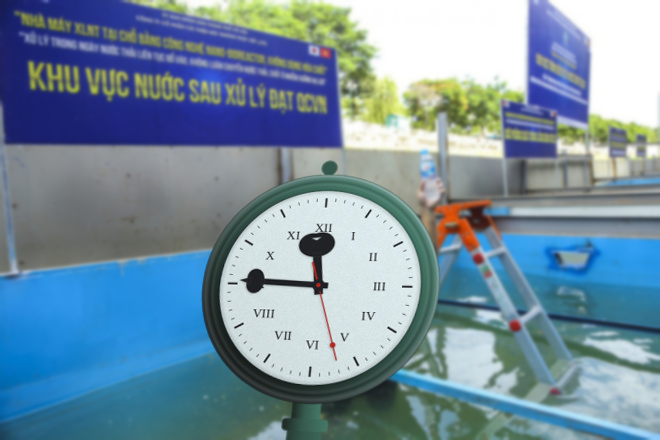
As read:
11 h 45 min 27 s
